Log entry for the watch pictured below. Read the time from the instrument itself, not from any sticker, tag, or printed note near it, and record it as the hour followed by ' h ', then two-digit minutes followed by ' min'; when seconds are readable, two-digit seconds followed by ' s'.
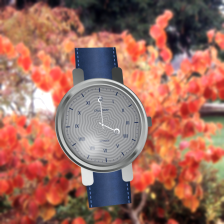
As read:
4 h 00 min
